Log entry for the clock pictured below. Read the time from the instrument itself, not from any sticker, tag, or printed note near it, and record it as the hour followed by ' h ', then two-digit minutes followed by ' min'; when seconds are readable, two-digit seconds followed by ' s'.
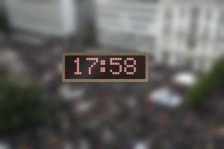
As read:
17 h 58 min
